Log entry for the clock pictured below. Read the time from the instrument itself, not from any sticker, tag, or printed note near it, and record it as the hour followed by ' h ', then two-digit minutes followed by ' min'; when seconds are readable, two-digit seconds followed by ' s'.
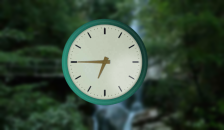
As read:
6 h 45 min
